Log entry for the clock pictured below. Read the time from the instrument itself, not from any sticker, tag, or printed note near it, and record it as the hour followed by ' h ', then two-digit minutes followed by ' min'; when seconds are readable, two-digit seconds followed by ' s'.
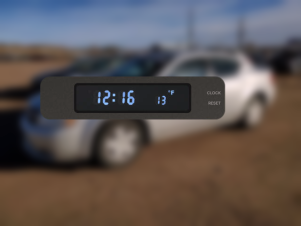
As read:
12 h 16 min
